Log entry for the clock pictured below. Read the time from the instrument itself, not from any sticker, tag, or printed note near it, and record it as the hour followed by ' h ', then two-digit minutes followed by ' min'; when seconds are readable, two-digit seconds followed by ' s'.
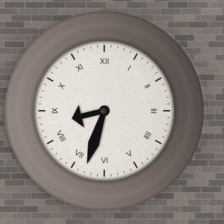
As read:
8 h 33 min
